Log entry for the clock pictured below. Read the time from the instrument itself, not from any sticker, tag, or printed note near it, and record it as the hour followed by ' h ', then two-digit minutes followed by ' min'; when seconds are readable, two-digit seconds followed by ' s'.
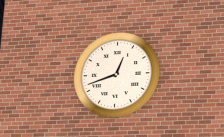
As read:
12 h 42 min
